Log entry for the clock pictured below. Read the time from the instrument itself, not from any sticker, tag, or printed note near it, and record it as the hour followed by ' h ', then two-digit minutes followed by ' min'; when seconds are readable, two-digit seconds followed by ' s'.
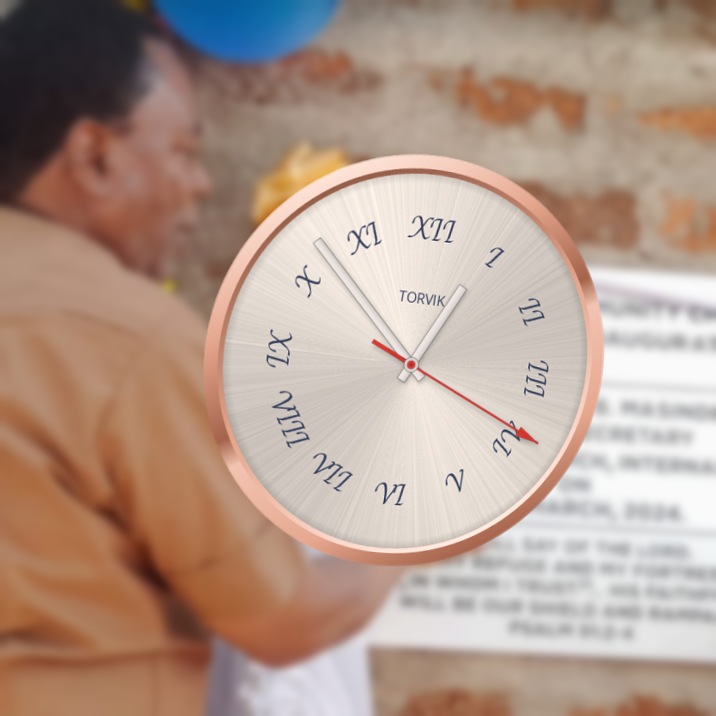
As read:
12 h 52 min 19 s
